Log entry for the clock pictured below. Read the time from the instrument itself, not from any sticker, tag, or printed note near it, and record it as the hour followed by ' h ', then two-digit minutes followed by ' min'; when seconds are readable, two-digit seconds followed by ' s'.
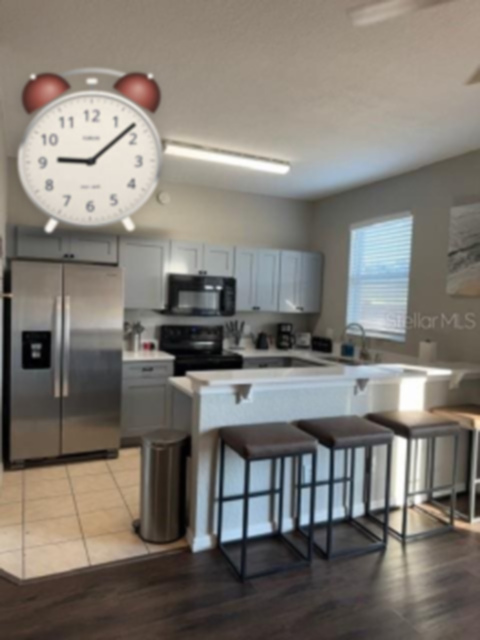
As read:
9 h 08 min
